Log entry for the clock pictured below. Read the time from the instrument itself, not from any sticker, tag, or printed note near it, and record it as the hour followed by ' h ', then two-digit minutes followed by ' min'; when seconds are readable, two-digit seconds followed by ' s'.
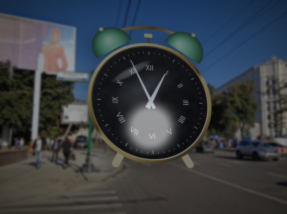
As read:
12 h 56 min
